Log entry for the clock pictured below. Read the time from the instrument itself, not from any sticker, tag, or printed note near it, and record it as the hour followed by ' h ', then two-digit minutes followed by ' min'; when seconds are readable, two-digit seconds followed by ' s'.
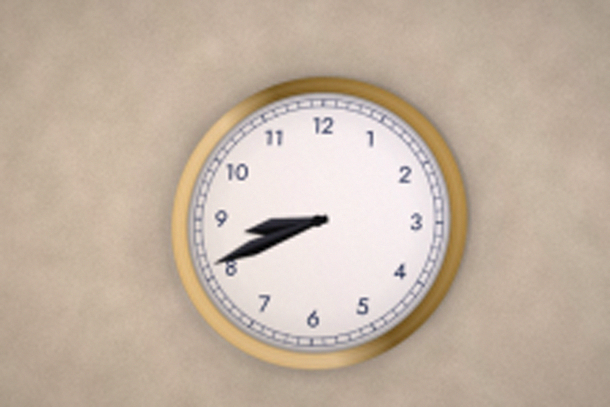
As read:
8 h 41 min
